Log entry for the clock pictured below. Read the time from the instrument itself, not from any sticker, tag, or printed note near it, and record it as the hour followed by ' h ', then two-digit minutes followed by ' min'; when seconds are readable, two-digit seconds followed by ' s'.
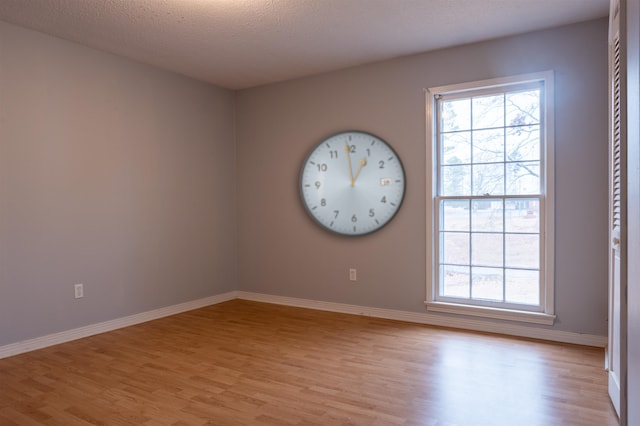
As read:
12 h 59 min
